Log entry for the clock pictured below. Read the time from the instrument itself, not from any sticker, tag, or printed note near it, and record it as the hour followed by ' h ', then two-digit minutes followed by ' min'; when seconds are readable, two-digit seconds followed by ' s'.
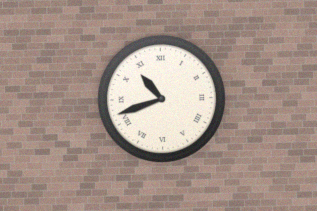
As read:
10 h 42 min
